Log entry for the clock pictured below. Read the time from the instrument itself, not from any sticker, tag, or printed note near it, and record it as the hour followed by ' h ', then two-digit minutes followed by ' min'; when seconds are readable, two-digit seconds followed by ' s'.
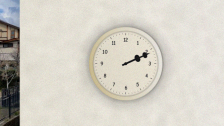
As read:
2 h 11 min
